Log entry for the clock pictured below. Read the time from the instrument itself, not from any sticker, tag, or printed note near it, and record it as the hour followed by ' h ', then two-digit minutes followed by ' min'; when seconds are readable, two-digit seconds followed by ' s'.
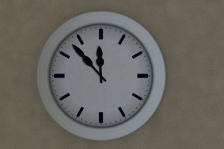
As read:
11 h 53 min
